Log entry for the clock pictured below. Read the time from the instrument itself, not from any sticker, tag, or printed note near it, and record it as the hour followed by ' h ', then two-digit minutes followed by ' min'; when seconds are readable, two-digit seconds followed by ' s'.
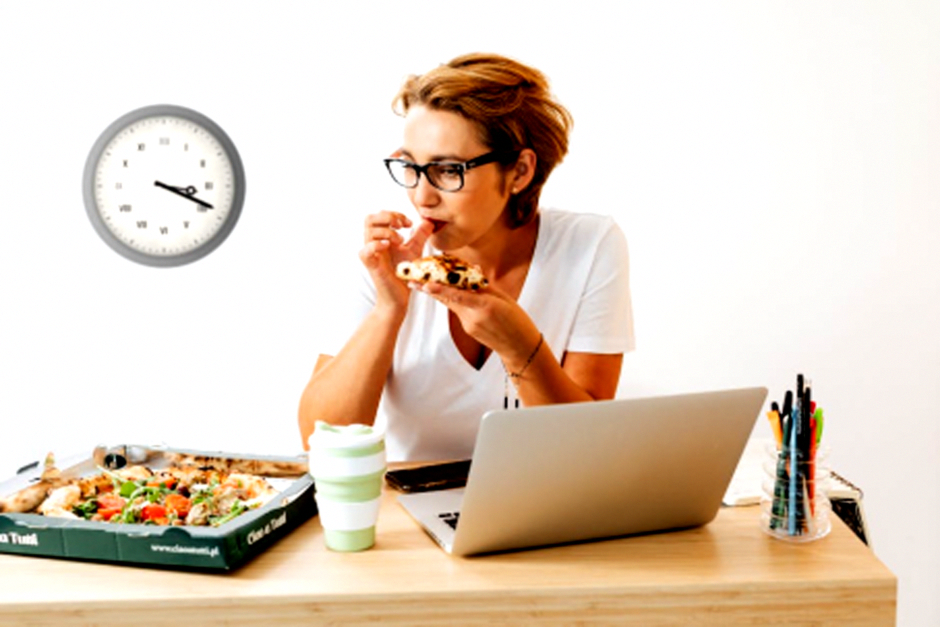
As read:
3 h 19 min
